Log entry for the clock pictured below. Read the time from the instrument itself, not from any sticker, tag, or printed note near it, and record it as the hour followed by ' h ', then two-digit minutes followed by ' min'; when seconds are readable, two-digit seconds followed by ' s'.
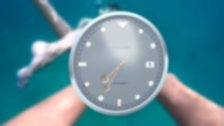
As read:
7 h 35 min
